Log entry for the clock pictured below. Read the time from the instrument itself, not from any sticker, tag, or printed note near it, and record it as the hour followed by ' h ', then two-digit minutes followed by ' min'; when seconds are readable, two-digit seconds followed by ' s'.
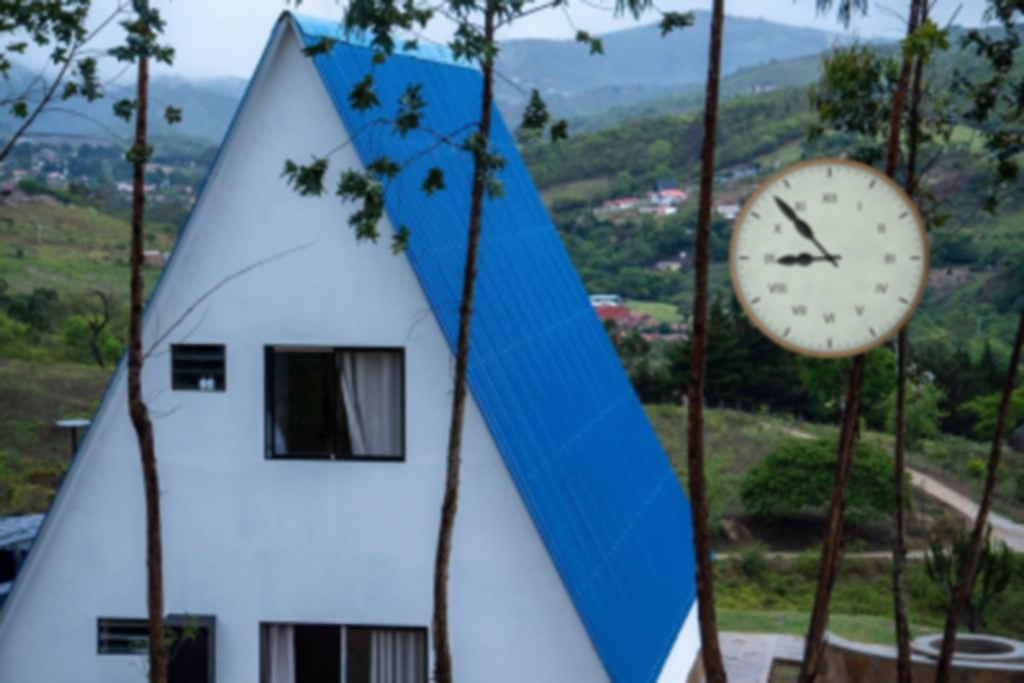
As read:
8 h 53 min
